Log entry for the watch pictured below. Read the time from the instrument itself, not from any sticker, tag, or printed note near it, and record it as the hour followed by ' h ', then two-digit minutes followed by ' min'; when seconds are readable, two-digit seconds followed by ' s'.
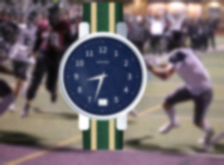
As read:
8 h 33 min
